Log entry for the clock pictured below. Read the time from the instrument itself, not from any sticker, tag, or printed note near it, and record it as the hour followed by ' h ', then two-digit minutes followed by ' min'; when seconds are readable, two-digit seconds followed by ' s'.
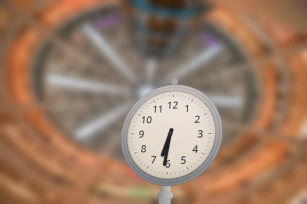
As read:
6 h 31 min
